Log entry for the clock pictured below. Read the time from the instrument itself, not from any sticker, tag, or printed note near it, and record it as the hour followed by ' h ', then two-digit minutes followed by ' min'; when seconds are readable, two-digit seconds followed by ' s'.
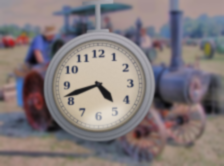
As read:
4 h 42 min
